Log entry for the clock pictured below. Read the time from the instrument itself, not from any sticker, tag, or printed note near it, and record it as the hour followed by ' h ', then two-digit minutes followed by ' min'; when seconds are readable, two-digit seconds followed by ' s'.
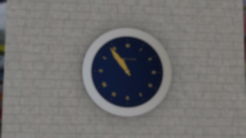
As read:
10 h 54 min
